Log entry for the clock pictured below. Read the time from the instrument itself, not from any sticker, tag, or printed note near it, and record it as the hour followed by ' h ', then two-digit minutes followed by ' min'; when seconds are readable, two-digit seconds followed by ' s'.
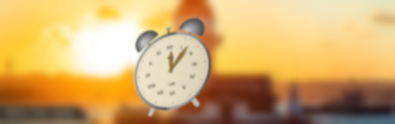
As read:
12 h 07 min
